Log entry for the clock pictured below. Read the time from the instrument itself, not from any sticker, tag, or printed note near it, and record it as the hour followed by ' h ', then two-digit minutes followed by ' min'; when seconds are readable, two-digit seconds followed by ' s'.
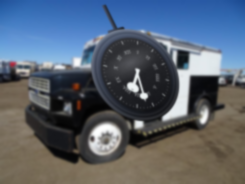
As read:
7 h 32 min
